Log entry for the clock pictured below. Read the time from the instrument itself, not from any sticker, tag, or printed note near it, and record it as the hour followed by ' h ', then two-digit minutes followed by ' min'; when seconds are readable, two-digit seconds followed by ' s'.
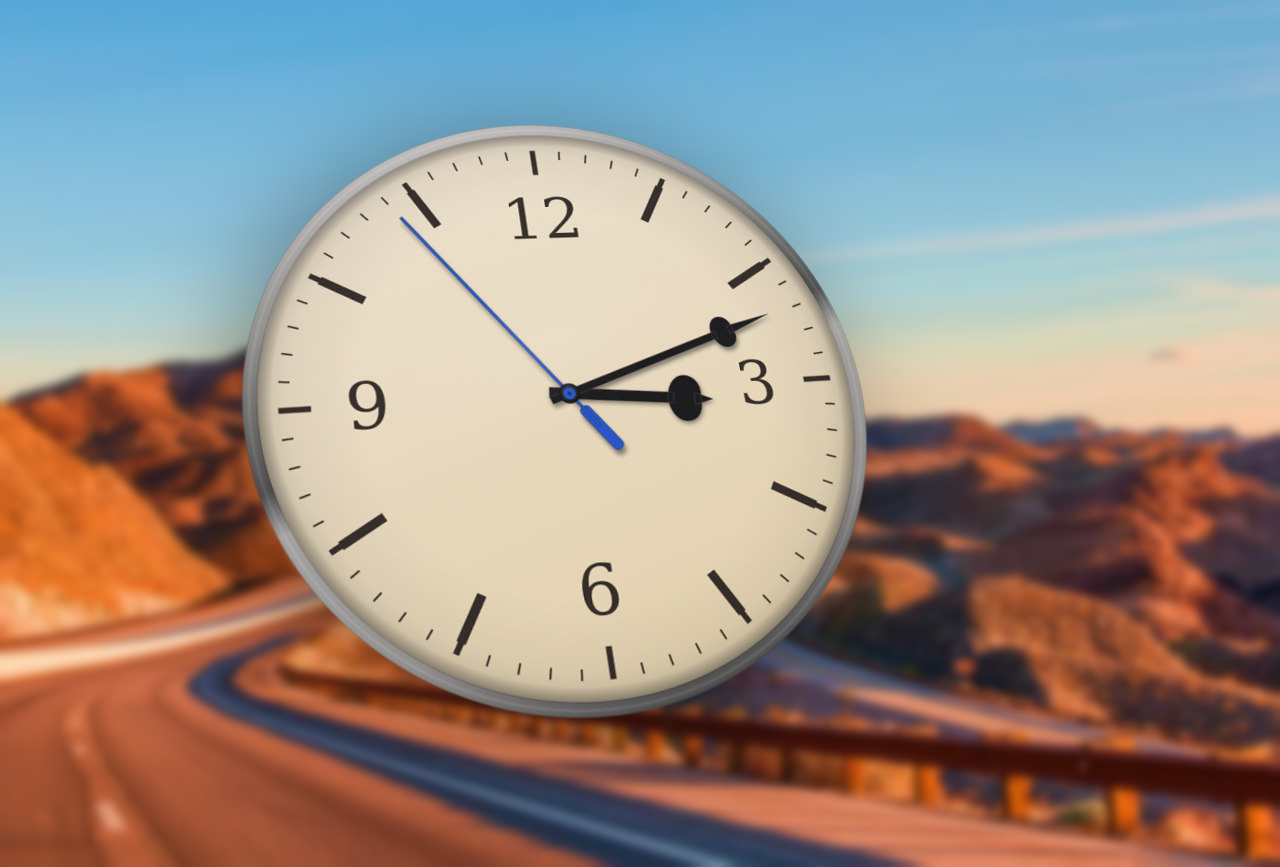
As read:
3 h 11 min 54 s
